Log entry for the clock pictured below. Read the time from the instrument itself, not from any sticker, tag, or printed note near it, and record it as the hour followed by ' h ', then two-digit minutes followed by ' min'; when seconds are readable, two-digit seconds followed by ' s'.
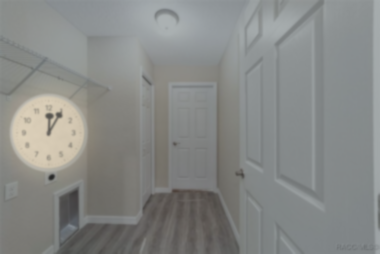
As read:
12 h 05 min
